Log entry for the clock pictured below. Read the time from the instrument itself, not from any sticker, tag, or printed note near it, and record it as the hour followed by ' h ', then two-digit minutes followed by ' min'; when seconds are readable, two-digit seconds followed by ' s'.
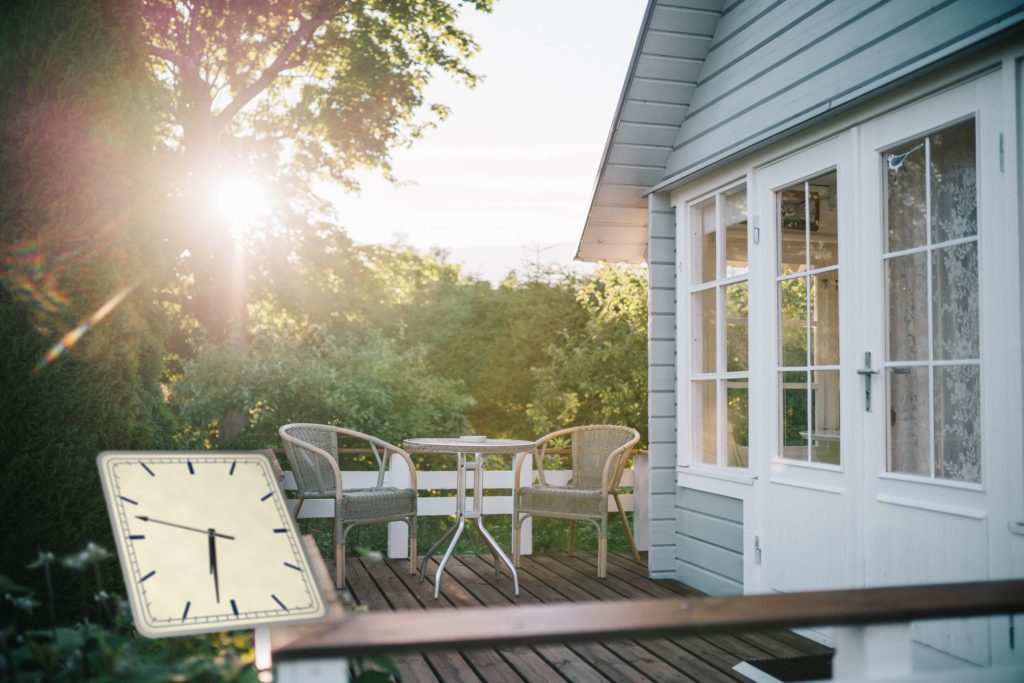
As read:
6 h 31 min 48 s
